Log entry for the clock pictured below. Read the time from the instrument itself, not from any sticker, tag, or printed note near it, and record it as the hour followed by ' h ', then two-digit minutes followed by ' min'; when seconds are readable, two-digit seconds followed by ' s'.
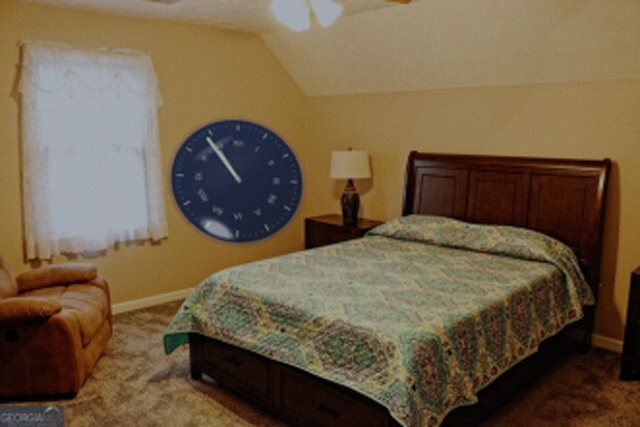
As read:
10 h 54 min
